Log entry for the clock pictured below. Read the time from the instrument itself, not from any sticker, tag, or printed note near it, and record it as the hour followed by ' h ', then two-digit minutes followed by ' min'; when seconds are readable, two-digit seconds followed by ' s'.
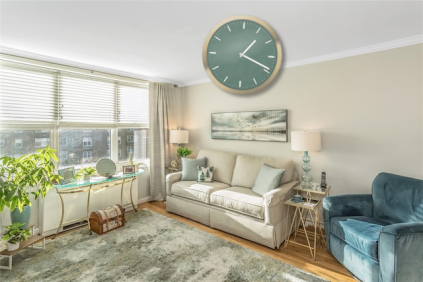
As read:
1 h 19 min
